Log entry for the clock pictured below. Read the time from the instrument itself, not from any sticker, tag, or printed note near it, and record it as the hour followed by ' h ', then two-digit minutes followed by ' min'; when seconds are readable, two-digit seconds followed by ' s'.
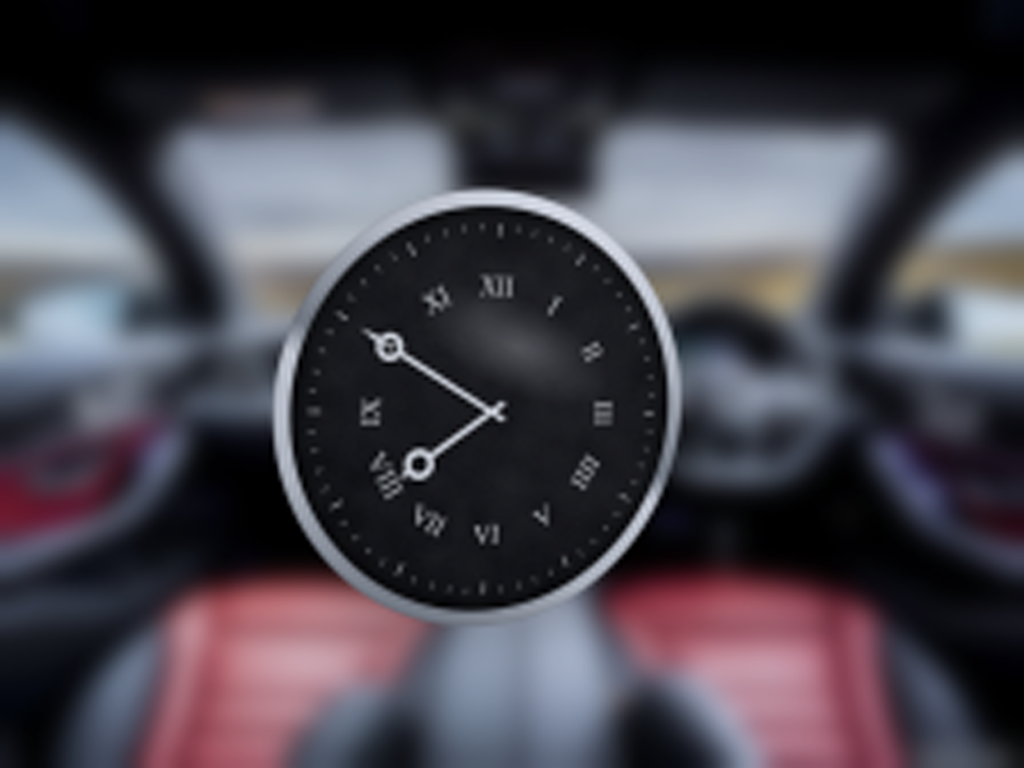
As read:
7 h 50 min
